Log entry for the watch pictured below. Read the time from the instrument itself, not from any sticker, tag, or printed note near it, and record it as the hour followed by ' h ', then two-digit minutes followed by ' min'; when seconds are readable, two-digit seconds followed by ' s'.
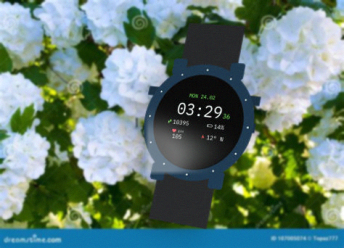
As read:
3 h 29 min
